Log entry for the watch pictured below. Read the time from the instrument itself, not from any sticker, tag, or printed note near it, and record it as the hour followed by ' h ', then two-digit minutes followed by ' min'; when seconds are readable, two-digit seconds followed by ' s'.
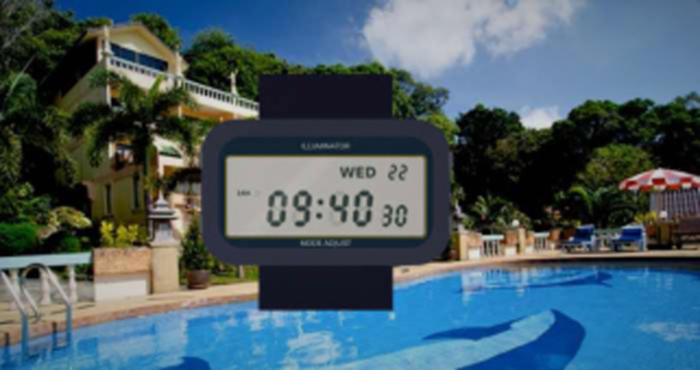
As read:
9 h 40 min 30 s
